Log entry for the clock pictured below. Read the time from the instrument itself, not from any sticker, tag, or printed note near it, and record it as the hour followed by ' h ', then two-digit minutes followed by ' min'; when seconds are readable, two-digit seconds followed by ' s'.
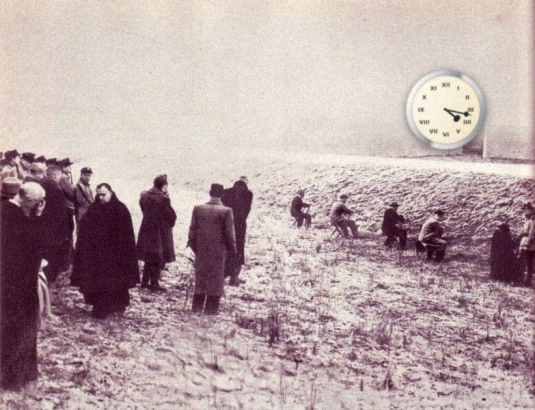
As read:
4 h 17 min
